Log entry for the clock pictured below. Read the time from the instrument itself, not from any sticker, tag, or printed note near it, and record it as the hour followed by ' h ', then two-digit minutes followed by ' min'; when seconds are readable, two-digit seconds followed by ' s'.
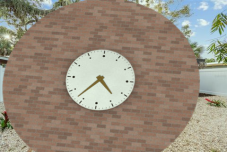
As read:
4 h 37 min
